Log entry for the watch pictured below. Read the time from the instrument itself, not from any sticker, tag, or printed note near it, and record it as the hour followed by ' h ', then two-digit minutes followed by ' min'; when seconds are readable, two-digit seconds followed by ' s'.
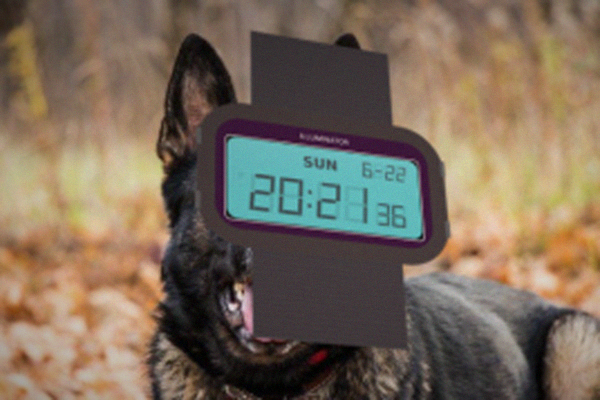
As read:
20 h 21 min 36 s
